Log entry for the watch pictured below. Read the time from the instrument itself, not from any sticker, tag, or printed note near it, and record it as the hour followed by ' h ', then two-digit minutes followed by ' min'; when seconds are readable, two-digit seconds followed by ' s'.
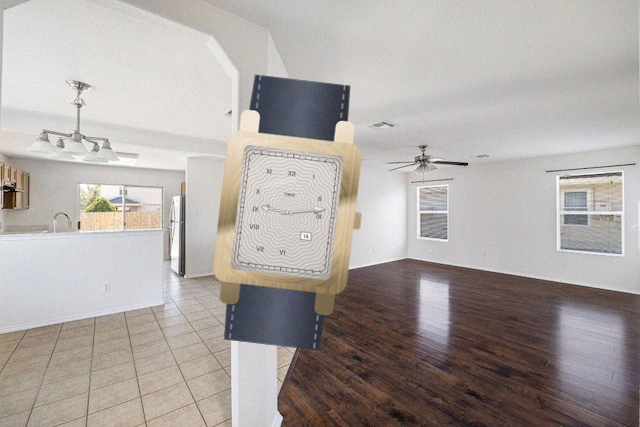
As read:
9 h 13 min
